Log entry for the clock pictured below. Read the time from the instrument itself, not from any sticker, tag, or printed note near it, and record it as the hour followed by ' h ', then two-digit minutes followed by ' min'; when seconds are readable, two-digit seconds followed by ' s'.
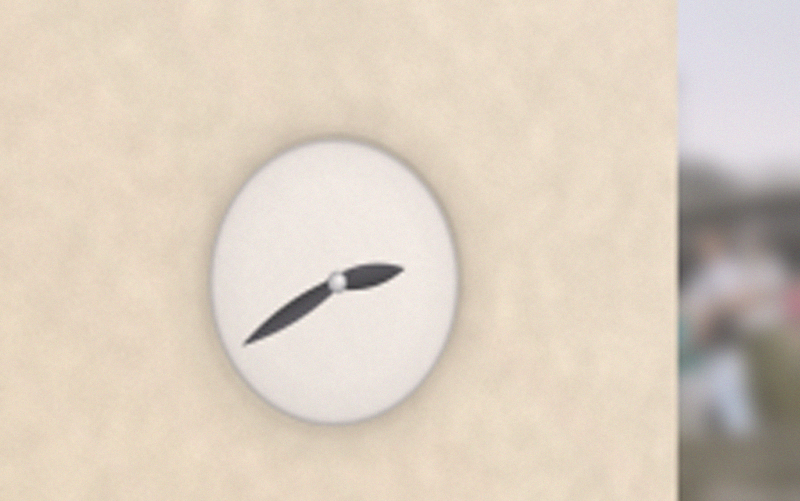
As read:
2 h 40 min
